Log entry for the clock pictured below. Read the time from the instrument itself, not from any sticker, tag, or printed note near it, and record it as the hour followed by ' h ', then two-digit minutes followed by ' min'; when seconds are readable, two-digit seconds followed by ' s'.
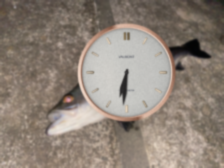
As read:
6 h 31 min
